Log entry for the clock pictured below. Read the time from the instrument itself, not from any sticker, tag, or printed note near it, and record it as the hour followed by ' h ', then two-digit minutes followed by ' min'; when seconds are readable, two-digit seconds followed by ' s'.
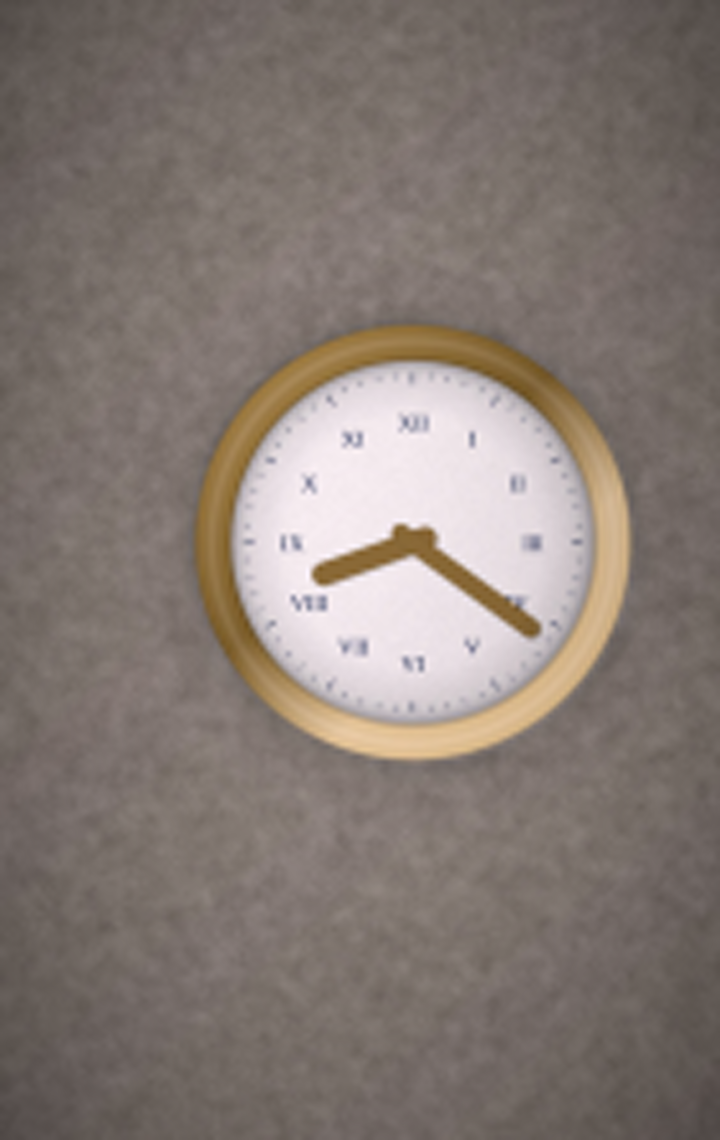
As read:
8 h 21 min
